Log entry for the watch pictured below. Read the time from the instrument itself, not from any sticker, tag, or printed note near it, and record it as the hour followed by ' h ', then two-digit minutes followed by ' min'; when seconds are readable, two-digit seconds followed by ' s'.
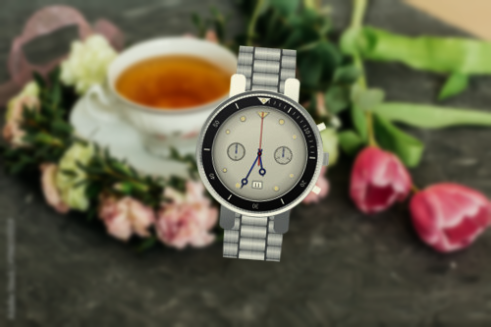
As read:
5 h 34 min
